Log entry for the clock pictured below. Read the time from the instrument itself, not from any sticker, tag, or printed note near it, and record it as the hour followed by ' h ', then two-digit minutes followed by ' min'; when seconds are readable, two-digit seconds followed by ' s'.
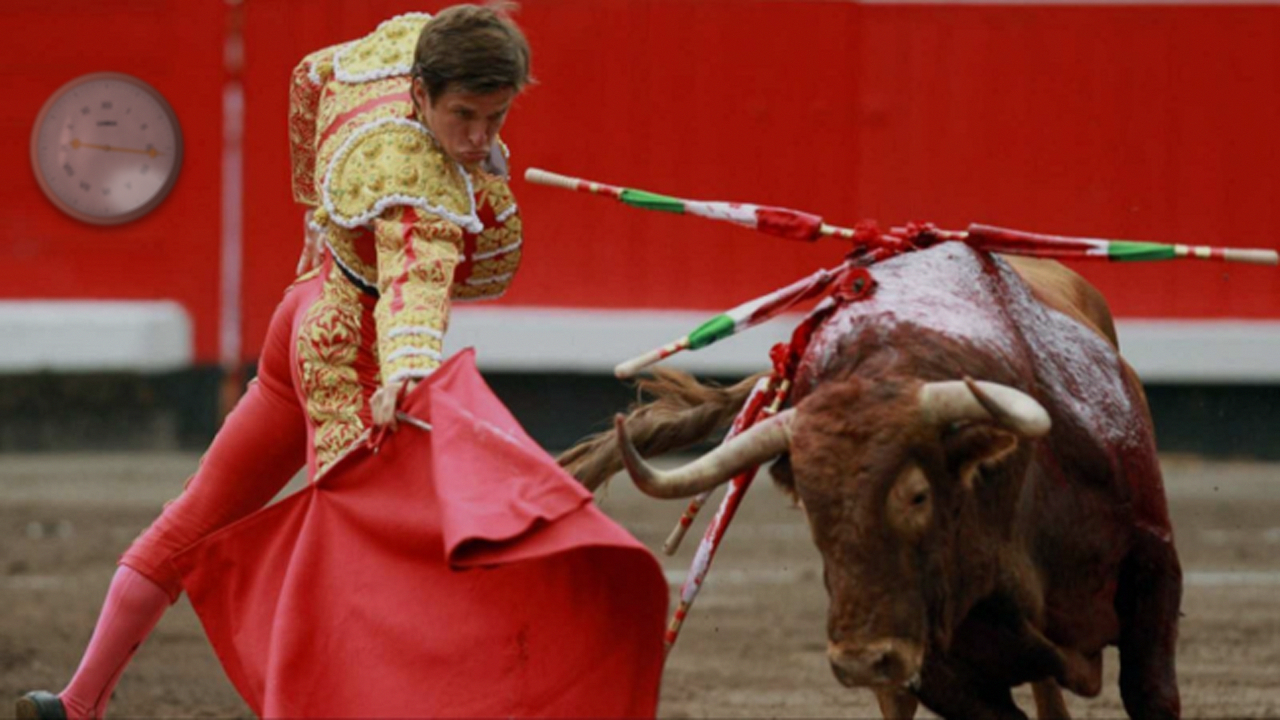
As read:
9 h 16 min
